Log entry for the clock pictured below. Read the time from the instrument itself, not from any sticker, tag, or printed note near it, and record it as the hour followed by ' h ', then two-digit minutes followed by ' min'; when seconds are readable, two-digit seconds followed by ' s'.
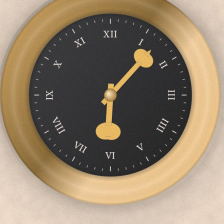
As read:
6 h 07 min
